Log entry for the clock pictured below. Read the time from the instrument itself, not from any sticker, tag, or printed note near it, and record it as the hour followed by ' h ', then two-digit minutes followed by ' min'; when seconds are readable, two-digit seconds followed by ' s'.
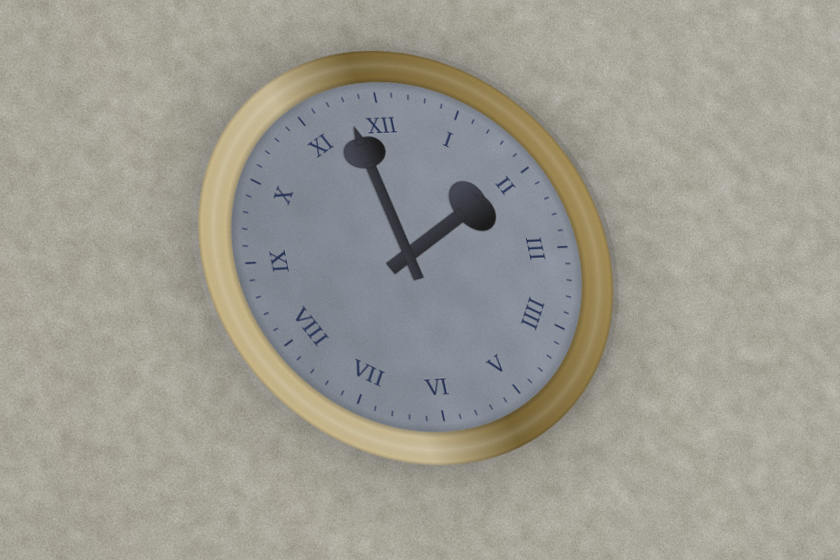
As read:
1 h 58 min
